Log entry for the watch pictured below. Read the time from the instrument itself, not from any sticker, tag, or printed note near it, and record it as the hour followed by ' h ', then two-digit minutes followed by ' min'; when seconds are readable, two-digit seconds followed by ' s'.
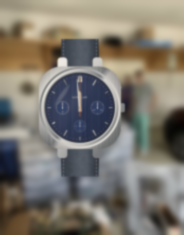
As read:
11 h 59 min
